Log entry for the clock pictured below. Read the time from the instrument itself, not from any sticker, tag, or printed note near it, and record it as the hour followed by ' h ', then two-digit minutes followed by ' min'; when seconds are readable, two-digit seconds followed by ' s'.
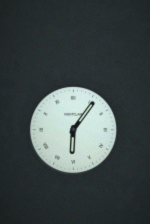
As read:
6 h 06 min
